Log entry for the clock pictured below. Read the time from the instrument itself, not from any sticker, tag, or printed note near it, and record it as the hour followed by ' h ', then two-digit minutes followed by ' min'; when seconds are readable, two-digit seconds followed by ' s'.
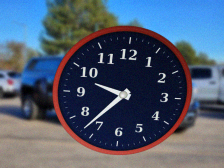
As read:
9 h 37 min
